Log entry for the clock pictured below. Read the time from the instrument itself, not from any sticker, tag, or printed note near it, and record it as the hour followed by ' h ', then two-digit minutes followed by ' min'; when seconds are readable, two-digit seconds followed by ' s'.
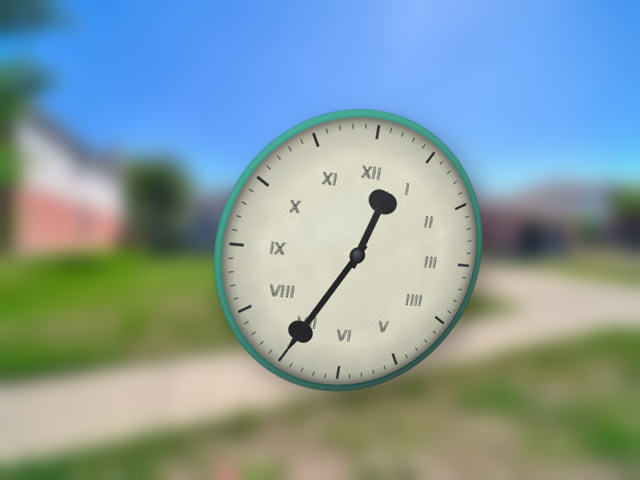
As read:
12 h 35 min
